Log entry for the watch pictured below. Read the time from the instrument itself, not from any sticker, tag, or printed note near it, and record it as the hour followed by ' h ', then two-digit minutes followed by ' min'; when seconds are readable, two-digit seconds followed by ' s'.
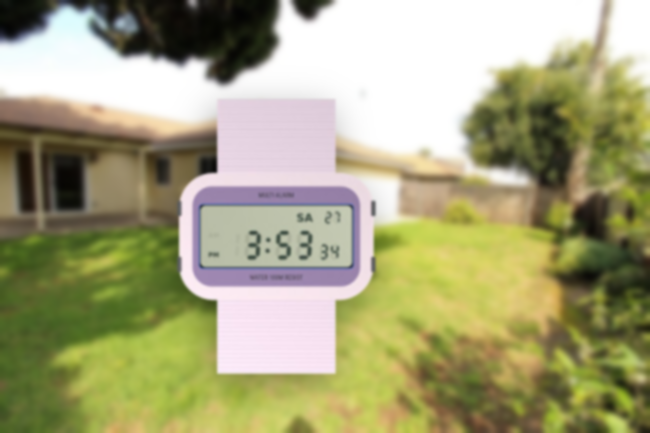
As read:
3 h 53 min 34 s
